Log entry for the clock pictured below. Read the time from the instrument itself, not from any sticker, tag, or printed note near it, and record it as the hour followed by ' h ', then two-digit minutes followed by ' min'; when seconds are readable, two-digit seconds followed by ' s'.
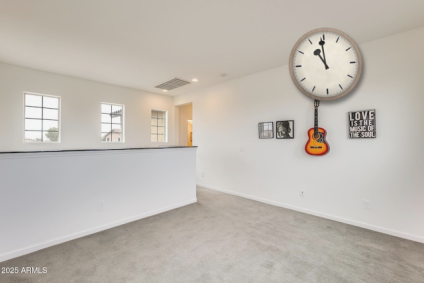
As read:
10 h 59 min
